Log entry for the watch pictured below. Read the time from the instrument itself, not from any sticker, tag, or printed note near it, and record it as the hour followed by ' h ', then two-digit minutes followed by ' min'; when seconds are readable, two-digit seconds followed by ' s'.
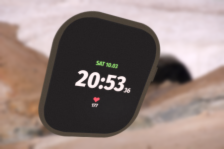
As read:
20 h 53 min
